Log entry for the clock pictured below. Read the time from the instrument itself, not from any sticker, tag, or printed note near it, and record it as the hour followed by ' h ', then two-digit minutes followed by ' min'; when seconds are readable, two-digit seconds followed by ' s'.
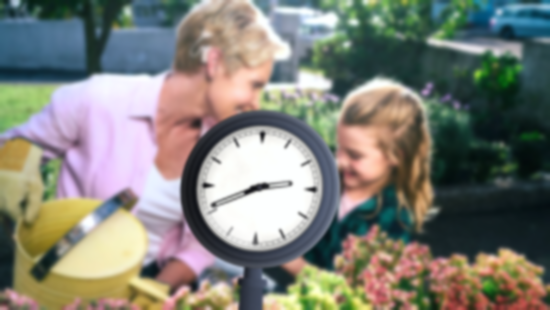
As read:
2 h 41 min
